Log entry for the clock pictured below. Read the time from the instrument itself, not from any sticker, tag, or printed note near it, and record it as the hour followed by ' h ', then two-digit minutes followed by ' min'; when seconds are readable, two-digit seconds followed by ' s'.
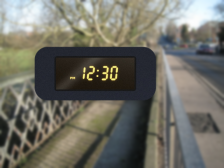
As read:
12 h 30 min
